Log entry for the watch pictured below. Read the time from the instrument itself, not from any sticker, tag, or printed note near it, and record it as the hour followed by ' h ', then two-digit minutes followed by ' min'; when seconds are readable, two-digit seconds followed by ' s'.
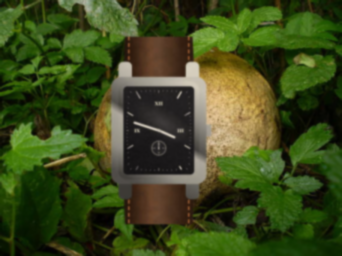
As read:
3 h 48 min
